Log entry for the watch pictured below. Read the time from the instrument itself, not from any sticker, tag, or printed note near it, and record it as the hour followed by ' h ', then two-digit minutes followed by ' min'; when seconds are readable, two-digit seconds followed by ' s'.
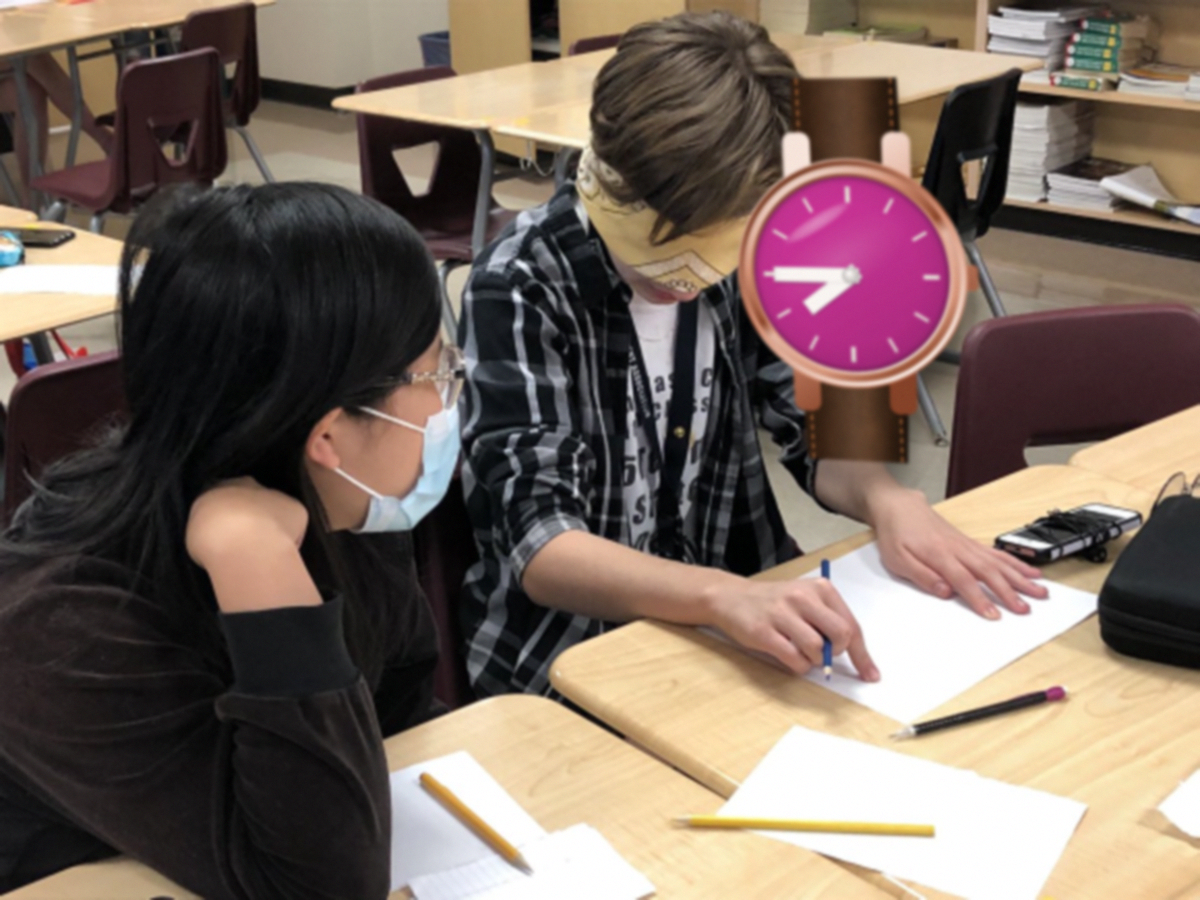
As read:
7 h 45 min
